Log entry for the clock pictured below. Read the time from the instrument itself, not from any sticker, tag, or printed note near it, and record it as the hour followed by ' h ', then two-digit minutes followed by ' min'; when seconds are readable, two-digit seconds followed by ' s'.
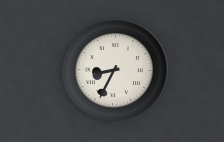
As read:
8 h 34 min
